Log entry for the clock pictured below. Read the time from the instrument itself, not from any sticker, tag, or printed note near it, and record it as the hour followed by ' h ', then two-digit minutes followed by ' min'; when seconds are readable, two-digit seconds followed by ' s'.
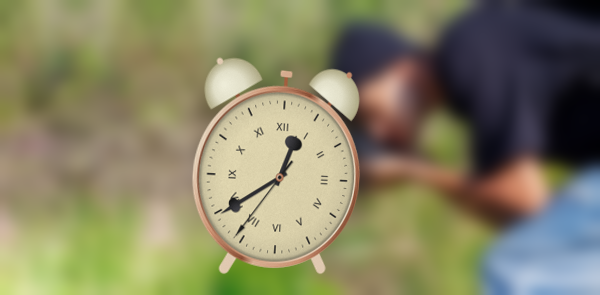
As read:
12 h 39 min 36 s
